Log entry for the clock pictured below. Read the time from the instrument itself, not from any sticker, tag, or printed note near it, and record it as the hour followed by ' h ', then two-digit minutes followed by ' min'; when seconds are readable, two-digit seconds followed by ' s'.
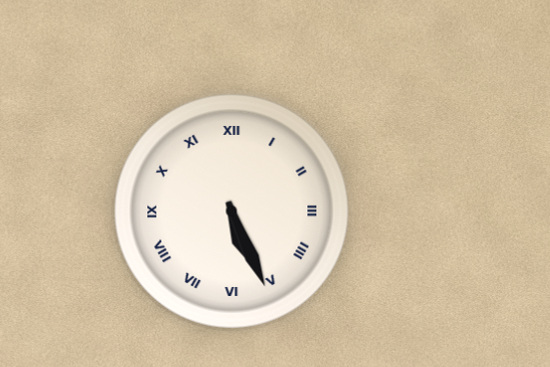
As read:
5 h 26 min
